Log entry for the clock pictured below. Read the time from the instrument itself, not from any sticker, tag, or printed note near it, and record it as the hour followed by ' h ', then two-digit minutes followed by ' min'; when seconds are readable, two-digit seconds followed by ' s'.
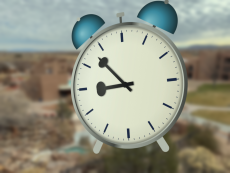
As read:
8 h 53 min
